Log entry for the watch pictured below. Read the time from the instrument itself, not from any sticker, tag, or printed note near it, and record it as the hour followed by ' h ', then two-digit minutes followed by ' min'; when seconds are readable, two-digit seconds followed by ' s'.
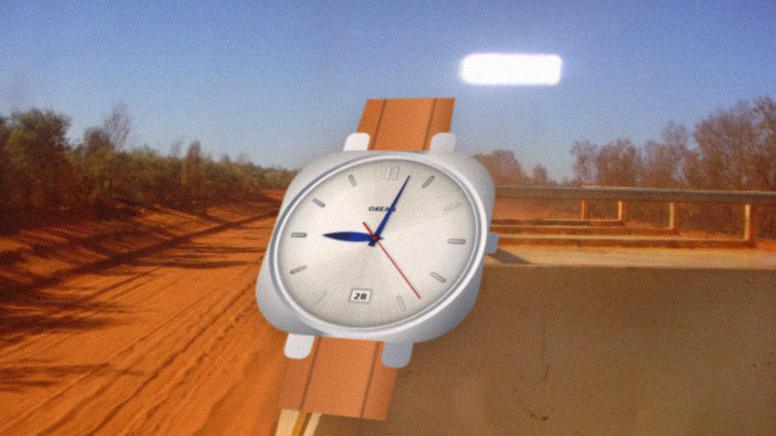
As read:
9 h 02 min 23 s
